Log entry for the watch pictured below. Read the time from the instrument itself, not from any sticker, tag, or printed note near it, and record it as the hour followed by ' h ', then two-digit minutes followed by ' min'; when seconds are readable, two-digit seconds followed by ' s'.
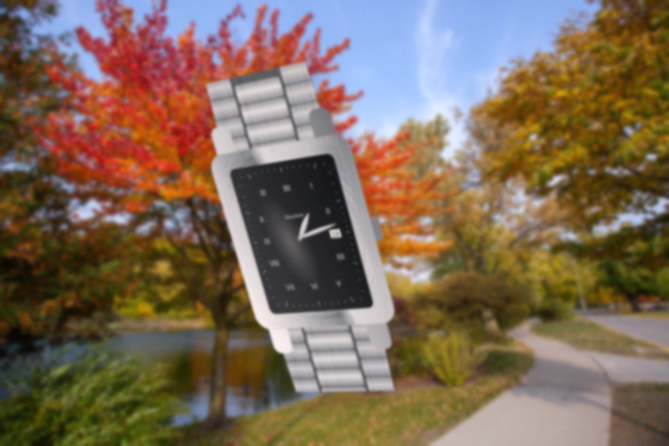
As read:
1 h 13 min
